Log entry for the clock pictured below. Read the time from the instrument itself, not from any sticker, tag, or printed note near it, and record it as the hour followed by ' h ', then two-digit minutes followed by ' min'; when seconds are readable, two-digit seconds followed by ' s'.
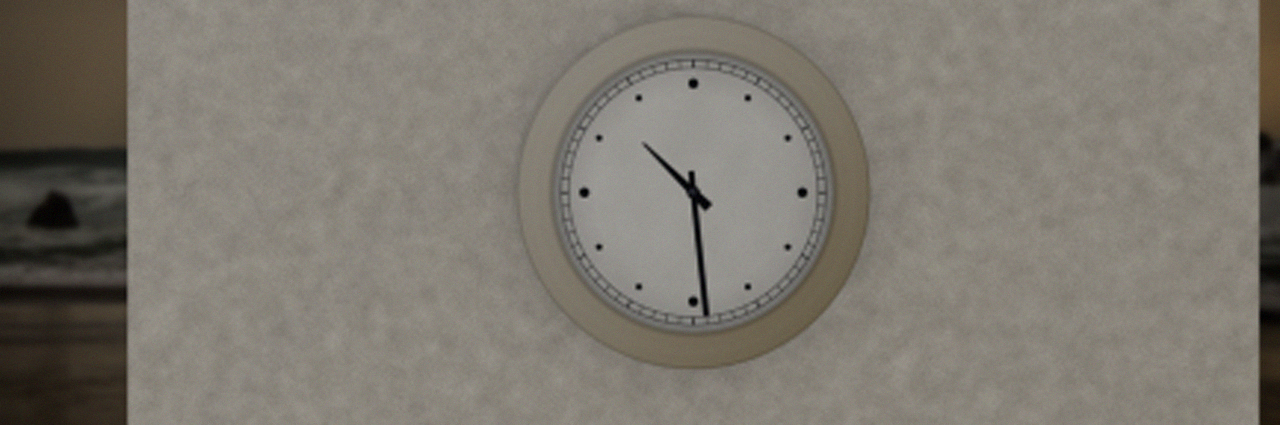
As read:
10 h 29 min
